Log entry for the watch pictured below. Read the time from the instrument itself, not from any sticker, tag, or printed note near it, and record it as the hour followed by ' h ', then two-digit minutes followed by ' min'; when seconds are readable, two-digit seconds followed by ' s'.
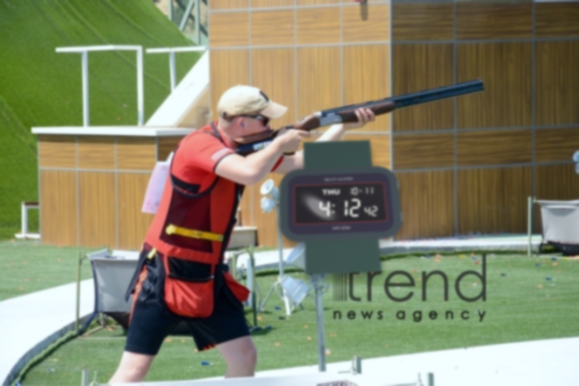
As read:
4 h 12 min
